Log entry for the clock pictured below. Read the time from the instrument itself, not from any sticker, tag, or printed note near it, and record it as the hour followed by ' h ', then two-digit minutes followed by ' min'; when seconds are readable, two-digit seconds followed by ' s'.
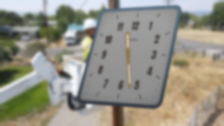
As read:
11 h 27 min
